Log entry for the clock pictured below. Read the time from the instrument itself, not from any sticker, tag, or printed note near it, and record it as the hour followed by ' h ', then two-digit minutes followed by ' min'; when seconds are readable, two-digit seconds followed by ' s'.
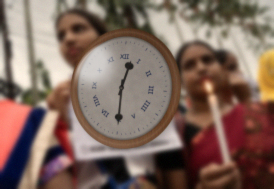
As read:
12 h 30 min
